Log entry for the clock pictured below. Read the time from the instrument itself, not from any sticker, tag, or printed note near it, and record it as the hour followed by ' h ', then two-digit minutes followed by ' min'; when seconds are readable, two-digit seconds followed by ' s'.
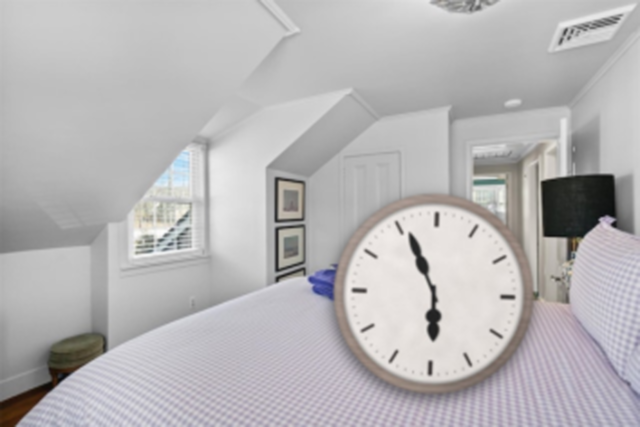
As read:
5 h 56 min
